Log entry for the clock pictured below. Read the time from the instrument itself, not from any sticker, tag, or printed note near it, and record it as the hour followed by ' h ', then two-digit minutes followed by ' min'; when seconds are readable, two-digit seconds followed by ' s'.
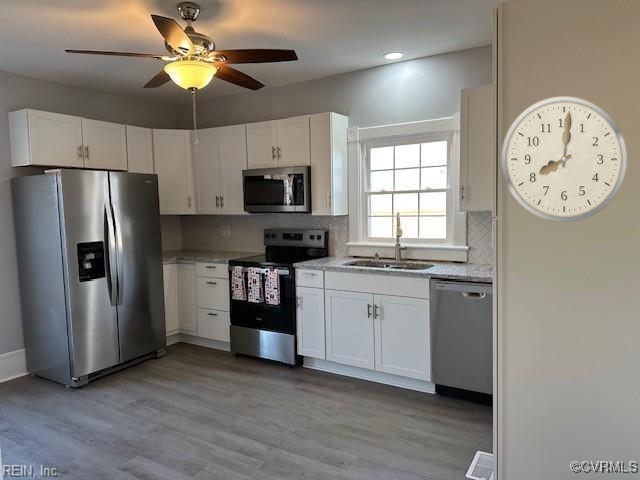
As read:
8 h 01 min
